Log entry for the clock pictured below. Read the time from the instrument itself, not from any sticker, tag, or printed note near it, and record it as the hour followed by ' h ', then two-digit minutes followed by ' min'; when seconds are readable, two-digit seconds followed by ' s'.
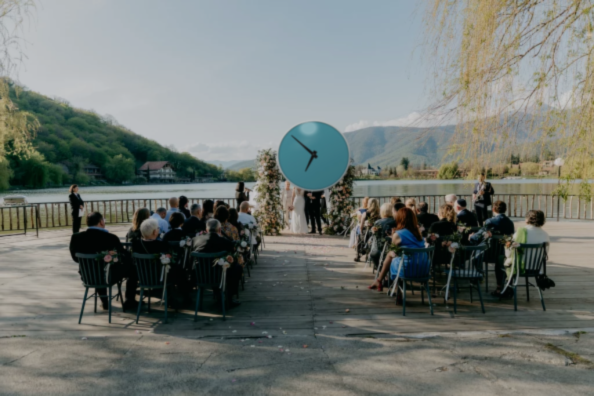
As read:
6 h 52 min
